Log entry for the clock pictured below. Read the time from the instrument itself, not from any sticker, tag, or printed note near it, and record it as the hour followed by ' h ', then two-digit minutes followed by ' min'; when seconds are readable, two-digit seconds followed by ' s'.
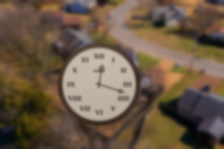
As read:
12 h 18 min
